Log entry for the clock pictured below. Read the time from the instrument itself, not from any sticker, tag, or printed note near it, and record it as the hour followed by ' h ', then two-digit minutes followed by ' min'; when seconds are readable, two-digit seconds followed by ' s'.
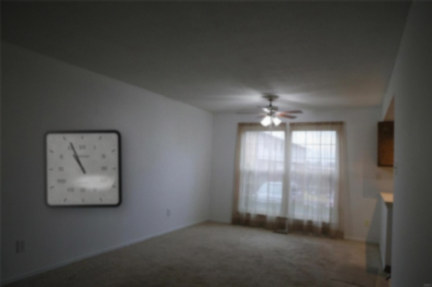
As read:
10 h 56 min
